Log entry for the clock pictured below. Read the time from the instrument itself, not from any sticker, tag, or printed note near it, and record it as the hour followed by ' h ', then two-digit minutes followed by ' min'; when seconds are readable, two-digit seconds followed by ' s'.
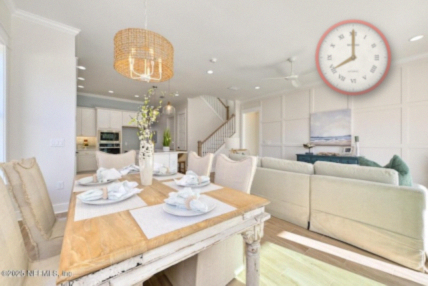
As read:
8 h 00 min
